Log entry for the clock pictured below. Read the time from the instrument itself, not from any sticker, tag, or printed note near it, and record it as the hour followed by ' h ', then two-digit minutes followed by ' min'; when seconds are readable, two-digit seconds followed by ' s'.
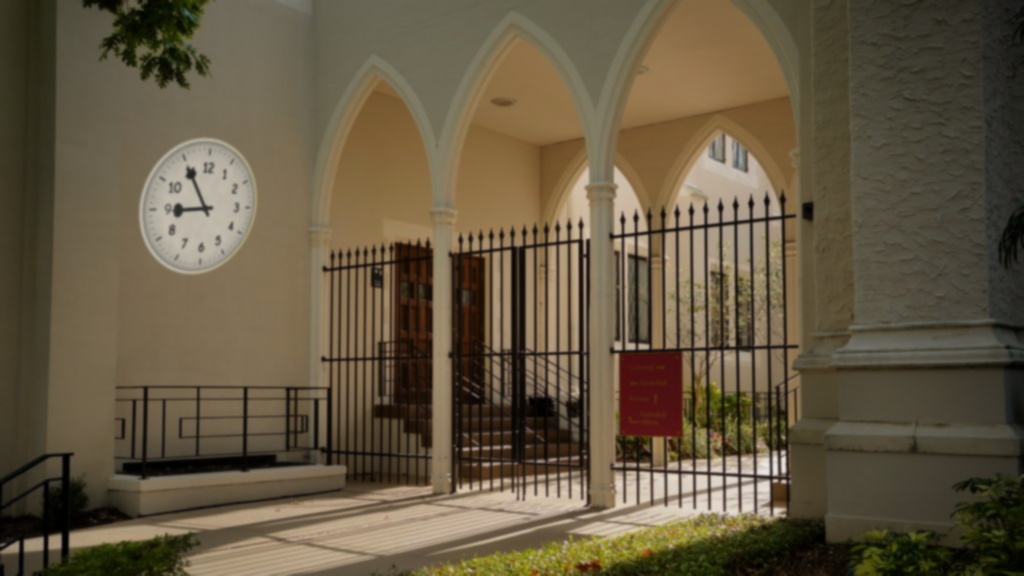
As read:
8 h 55 min
